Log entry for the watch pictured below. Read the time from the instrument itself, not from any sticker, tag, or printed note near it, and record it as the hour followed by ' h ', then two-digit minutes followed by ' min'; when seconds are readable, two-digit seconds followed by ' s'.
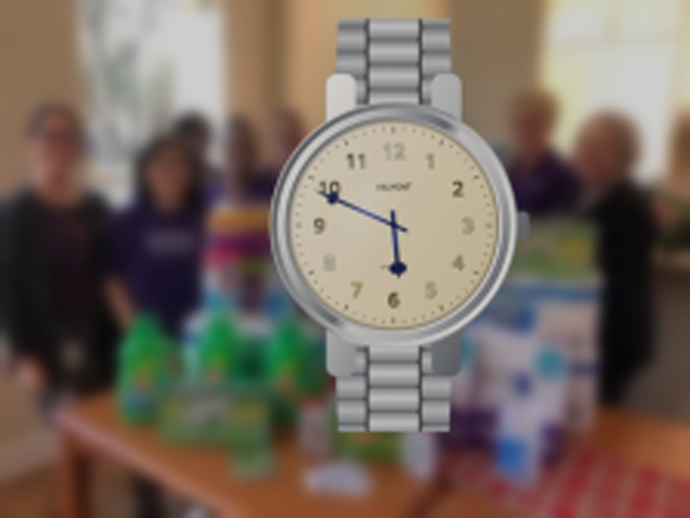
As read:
5 h 49 min
